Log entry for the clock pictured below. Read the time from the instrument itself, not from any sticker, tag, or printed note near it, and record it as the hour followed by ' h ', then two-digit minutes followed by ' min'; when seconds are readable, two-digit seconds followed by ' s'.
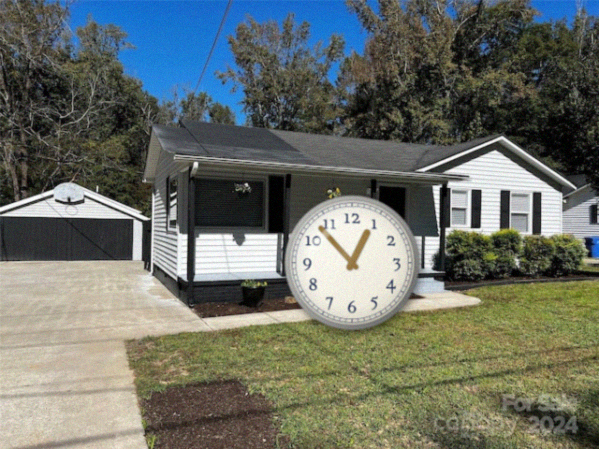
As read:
12 h 53 min
